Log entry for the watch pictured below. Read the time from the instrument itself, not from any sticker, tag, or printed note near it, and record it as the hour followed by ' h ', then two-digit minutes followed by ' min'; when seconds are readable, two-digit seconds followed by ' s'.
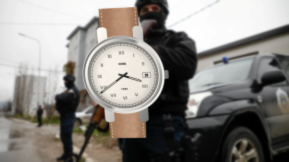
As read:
3 h 39 min
